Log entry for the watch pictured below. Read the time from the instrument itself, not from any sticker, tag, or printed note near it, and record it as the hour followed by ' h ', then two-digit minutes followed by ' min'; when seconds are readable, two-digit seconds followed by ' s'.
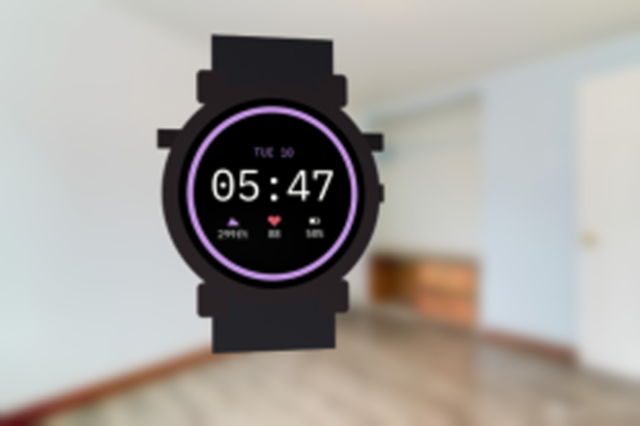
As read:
5 h 47 min
